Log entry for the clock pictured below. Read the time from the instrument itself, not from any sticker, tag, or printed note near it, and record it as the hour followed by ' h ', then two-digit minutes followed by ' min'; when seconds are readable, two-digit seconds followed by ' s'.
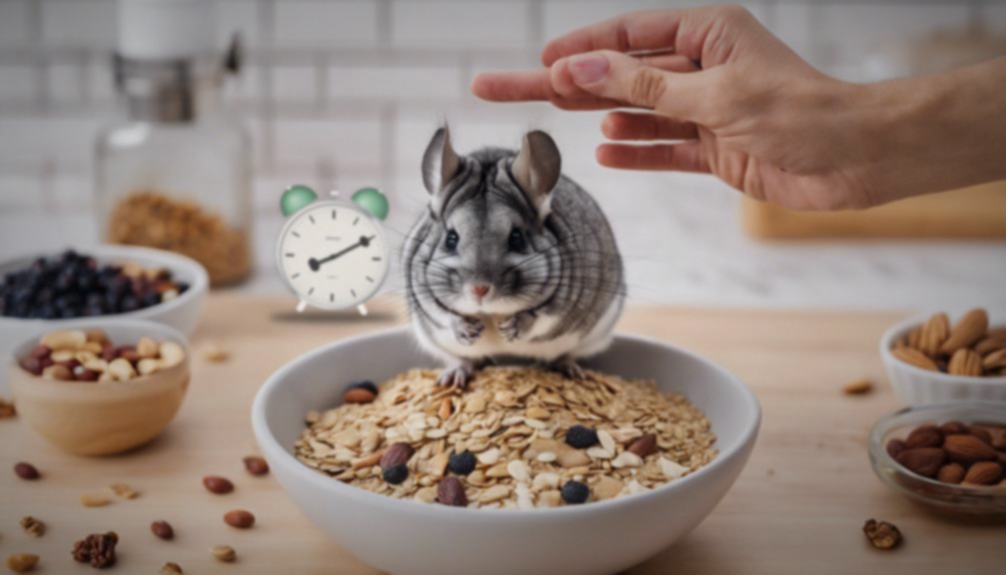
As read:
8 h 10 min
